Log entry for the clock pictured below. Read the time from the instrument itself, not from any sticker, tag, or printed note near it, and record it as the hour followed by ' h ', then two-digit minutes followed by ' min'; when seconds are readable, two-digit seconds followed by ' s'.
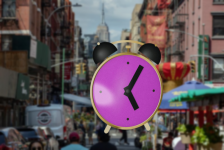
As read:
5 h 05 min
